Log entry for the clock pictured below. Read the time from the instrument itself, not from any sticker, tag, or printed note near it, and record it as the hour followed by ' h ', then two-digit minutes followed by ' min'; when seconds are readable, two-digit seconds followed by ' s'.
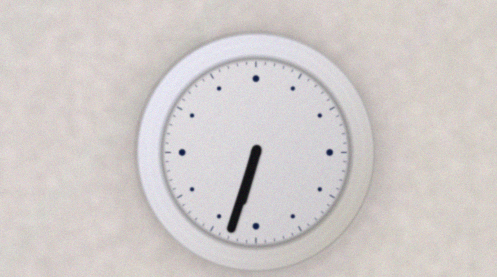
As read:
6 h 33 min
